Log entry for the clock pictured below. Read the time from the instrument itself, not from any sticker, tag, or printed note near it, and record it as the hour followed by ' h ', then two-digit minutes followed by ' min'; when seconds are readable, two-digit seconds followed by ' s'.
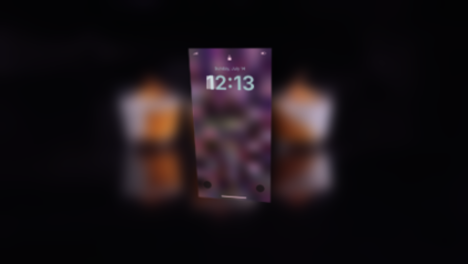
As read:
12 h 13 min
